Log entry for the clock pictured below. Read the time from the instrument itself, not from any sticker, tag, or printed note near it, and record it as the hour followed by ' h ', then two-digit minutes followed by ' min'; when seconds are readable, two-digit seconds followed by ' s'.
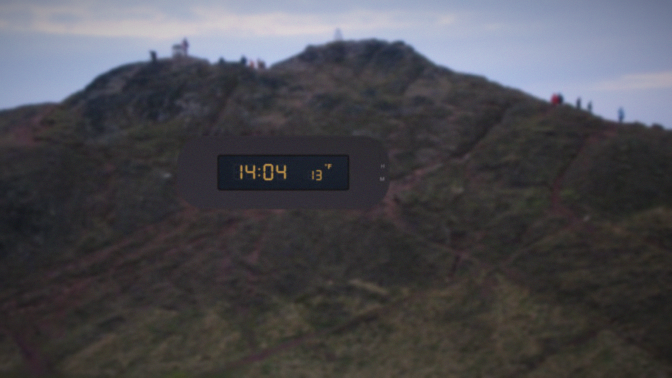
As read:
14 h 04 min
